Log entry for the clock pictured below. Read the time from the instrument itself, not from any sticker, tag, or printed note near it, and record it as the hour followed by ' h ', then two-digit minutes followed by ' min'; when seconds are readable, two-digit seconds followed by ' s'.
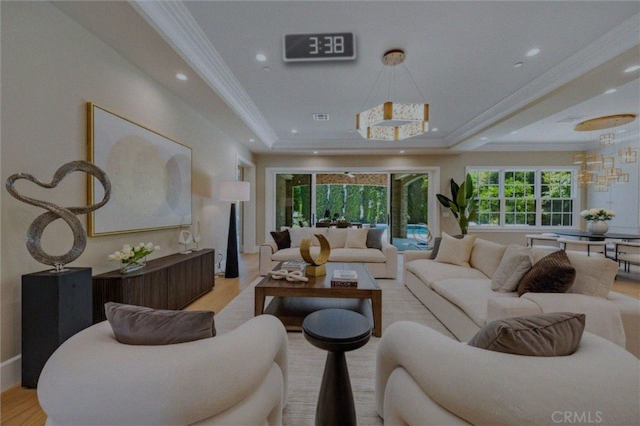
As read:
3 h 38 min
